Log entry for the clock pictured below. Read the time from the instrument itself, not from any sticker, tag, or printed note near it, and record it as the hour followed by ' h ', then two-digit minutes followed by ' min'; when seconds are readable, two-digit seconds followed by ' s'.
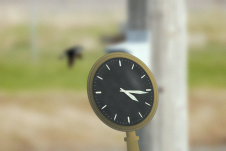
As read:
4 h 16 min
